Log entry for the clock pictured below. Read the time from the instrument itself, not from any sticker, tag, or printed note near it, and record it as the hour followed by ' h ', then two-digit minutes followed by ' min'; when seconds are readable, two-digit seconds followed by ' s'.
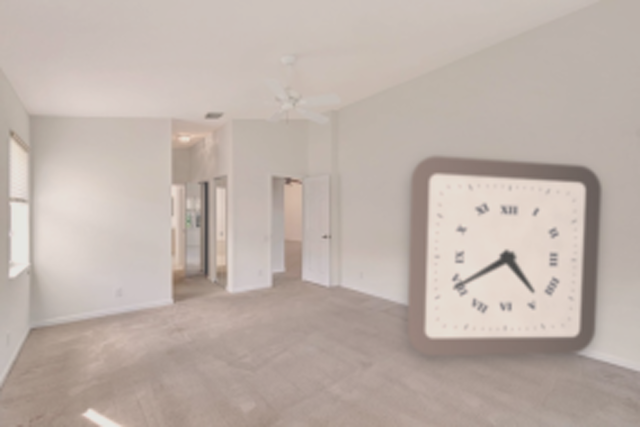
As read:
4 h 40 min
